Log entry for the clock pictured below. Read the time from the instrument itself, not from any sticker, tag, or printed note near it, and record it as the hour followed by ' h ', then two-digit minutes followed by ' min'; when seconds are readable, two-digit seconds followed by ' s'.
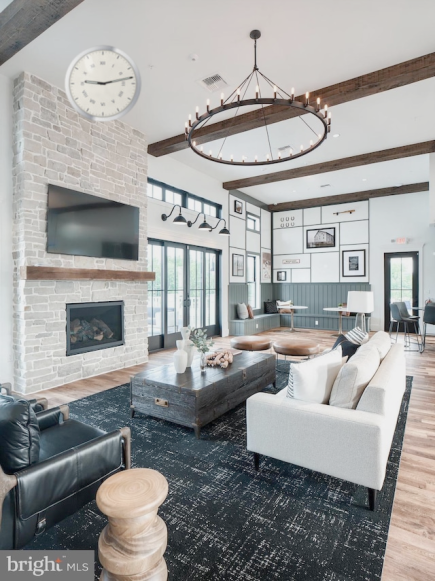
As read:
9 h 13 min
